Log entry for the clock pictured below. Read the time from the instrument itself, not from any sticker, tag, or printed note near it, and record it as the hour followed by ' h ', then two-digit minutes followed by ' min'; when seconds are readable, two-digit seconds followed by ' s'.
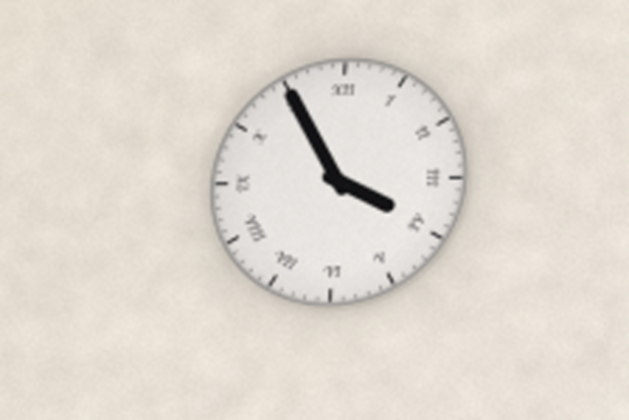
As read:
3 h 55 min
